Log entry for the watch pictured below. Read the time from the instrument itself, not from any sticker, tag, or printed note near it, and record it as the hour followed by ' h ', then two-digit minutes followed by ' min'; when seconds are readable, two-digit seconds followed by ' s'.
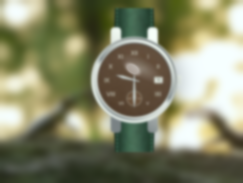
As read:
9 h 30 min
